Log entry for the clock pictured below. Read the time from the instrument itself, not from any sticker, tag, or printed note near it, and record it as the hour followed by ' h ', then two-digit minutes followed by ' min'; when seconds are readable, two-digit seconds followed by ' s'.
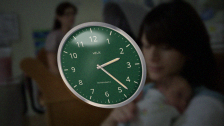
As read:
2 h 23 min
